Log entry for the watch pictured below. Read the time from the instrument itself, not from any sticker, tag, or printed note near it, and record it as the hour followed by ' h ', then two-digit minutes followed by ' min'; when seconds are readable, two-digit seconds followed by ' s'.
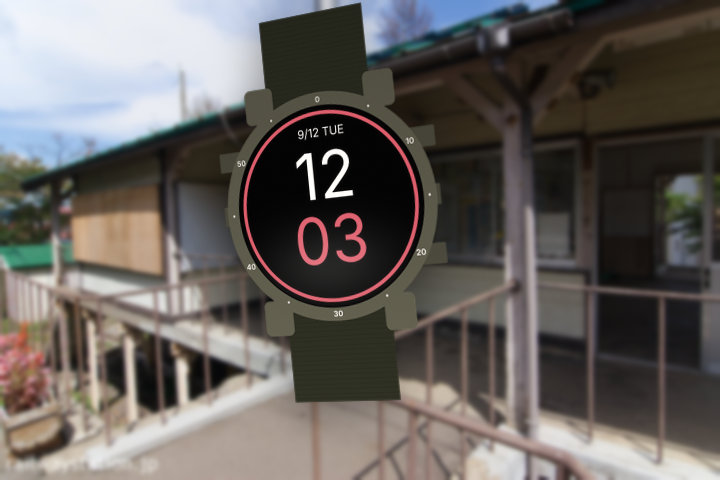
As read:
12 h 03 min
